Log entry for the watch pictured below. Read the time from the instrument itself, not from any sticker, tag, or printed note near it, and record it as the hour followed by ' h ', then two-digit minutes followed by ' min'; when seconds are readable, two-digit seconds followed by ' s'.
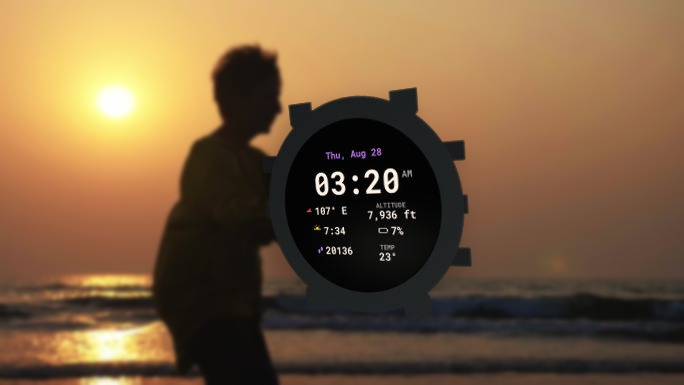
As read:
3 h 20 min
